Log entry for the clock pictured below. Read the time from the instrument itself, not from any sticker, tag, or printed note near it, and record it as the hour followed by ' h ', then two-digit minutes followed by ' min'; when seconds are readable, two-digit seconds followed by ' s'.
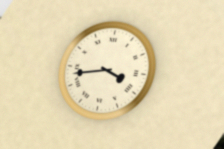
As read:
3 h 43 min
